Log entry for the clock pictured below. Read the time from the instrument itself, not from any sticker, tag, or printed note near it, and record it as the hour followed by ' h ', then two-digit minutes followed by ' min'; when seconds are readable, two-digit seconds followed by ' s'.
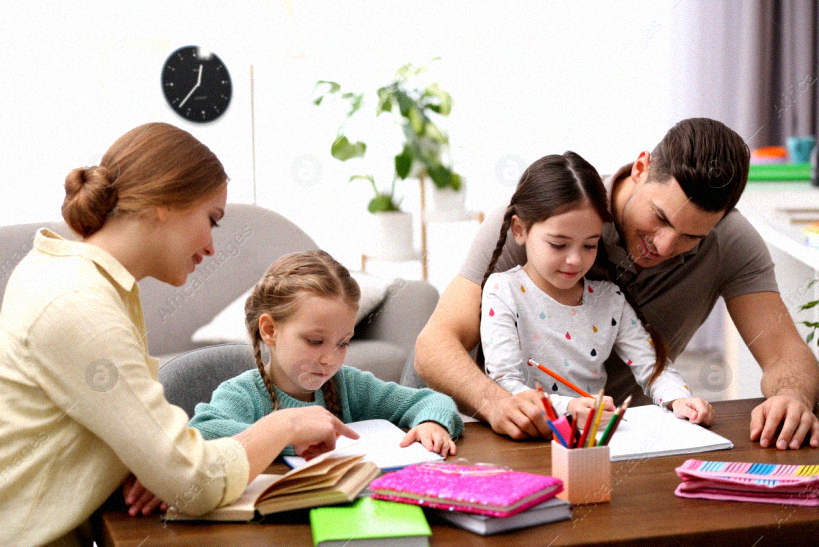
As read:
12 h 38 min
